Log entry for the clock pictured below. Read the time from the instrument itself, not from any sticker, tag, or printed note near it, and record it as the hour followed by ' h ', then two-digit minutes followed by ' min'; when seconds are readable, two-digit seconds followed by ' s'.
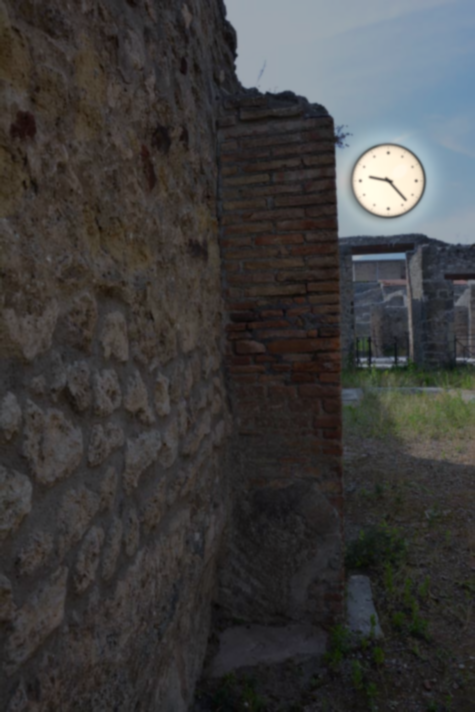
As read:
9 h 23 min
